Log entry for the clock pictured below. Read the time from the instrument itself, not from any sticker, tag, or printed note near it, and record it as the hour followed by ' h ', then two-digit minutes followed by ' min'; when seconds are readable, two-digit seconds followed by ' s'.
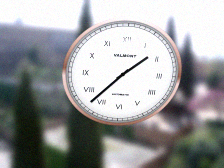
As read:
1 h 37 min
